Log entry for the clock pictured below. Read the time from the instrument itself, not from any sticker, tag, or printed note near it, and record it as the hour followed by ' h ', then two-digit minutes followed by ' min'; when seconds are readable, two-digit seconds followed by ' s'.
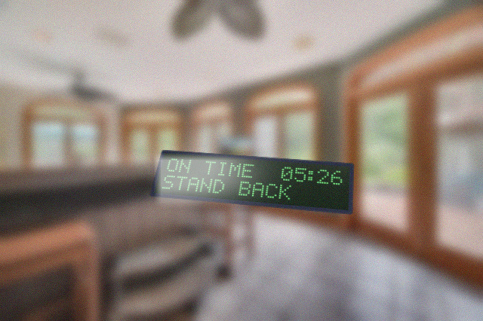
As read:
5 h 26 min
